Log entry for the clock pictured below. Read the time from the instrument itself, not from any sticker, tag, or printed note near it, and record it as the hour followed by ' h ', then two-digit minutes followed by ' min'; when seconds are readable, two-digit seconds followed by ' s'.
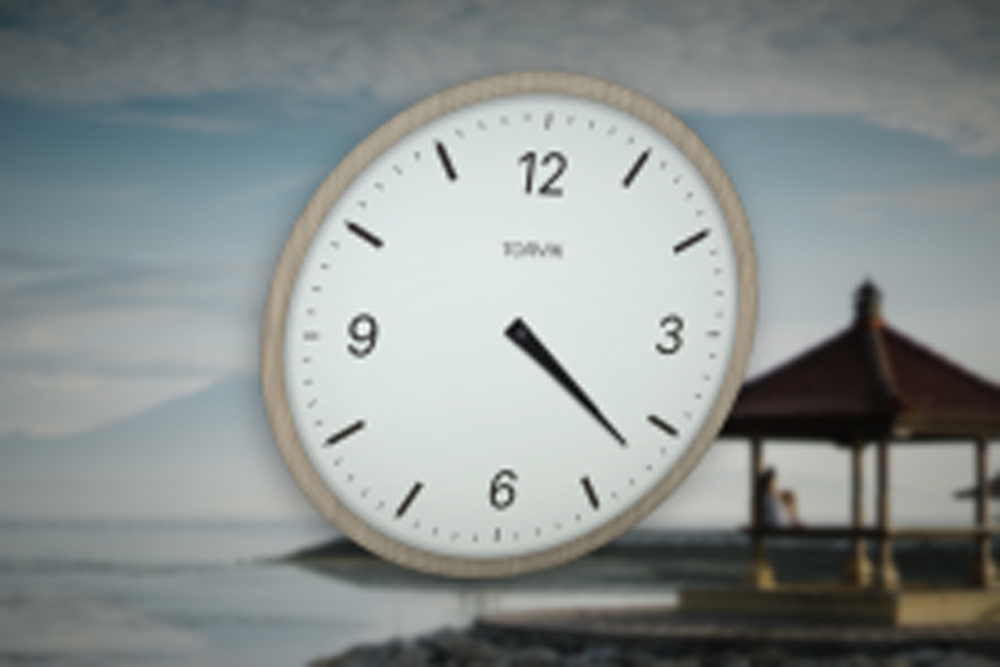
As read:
4 h 22 min
